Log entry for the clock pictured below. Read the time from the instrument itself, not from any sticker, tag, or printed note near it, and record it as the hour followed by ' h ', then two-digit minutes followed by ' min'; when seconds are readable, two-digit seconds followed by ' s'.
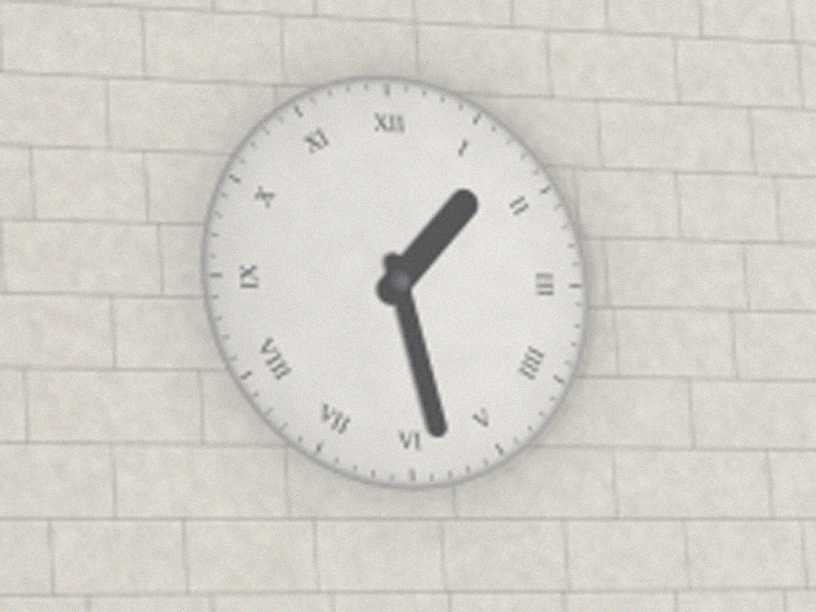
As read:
1 h 28 min
